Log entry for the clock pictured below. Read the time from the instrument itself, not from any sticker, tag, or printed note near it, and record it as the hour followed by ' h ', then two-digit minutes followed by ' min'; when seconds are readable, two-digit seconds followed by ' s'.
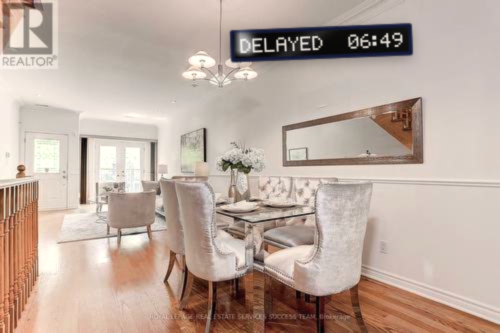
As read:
6 h 49 min
